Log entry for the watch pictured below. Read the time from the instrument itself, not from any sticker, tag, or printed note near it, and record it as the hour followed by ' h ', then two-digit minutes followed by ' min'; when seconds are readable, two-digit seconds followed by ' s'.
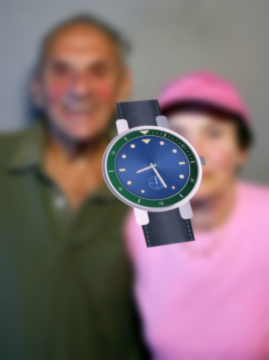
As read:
8 h 27 min
